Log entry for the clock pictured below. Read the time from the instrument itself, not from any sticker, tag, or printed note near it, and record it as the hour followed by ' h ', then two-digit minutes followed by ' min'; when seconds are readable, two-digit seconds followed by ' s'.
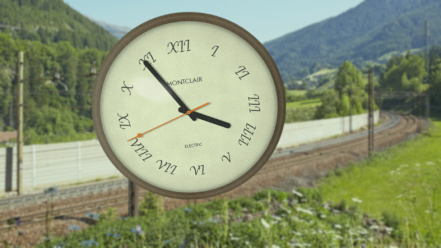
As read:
3 h 54 min 42 s
